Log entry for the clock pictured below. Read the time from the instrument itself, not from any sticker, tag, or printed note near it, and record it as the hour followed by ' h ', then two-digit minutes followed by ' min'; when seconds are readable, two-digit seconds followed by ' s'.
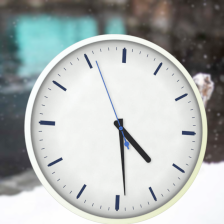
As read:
4 h 28 min 56 s
